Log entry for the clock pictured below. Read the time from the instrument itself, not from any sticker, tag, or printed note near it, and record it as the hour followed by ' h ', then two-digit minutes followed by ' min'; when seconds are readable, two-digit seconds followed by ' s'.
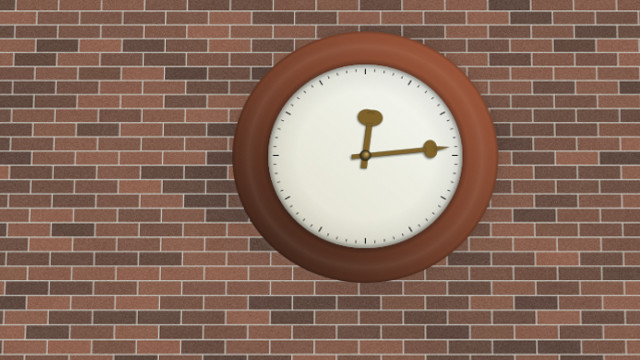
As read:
12 h 14 min
